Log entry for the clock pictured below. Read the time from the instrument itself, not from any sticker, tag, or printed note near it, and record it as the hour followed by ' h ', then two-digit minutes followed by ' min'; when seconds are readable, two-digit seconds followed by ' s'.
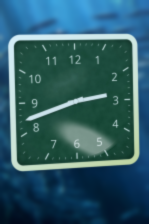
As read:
2 h 42 min
